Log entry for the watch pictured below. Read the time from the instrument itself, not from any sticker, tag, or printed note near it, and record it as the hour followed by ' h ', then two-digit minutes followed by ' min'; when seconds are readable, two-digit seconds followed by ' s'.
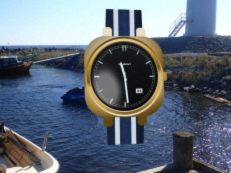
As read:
11 h 29 min
